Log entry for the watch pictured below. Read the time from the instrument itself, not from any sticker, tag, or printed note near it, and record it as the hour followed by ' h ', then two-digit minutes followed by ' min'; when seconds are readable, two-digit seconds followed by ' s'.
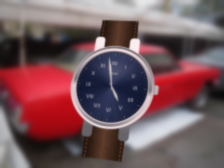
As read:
4 h 58 min
